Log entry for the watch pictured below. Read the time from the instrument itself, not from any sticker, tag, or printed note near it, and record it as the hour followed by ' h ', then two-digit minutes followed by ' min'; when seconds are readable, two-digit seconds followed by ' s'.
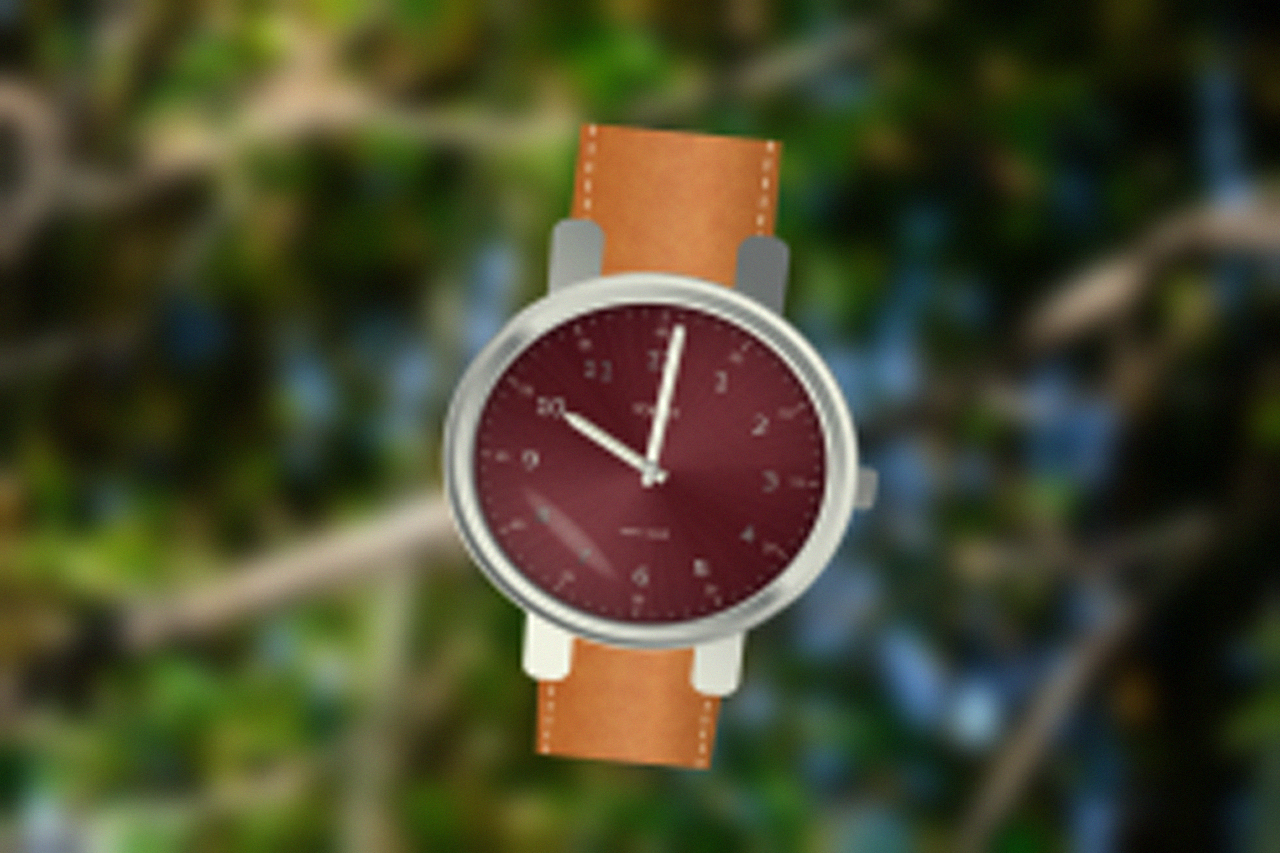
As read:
10 h 01 min
